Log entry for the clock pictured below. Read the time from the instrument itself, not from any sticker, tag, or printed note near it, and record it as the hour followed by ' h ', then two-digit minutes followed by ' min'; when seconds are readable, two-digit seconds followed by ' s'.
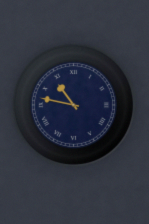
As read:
10 h 47 min
